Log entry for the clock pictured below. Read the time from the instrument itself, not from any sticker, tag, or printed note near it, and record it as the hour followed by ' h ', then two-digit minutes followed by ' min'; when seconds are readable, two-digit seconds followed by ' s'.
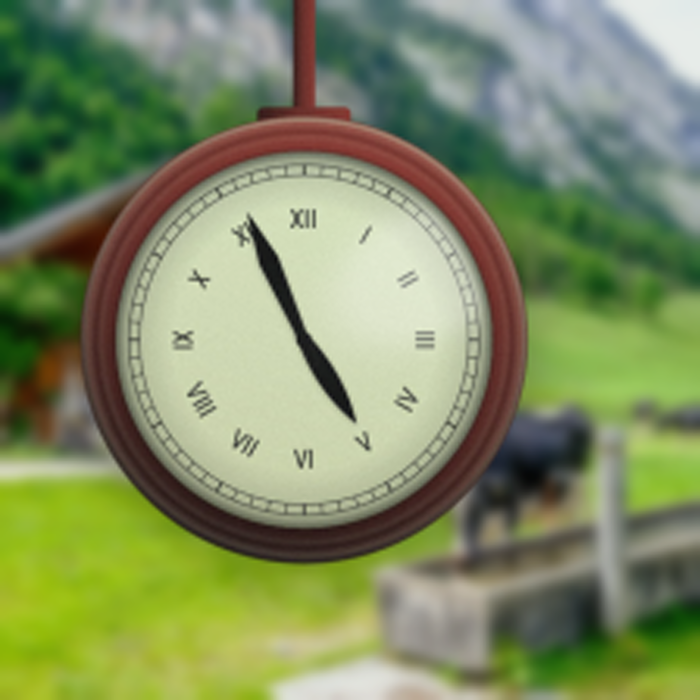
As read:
4 h 56 min
